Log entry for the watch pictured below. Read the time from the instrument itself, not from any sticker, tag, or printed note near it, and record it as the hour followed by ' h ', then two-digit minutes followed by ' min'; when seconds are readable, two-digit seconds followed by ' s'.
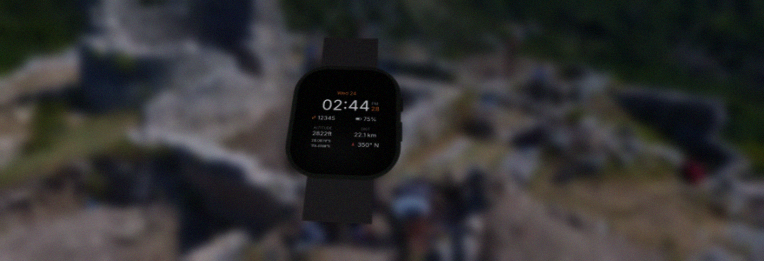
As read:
2 h 44 min
